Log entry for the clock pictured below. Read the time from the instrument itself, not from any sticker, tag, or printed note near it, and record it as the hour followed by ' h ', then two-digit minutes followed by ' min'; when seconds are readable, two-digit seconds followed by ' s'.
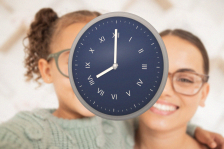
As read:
8 h 00 min
